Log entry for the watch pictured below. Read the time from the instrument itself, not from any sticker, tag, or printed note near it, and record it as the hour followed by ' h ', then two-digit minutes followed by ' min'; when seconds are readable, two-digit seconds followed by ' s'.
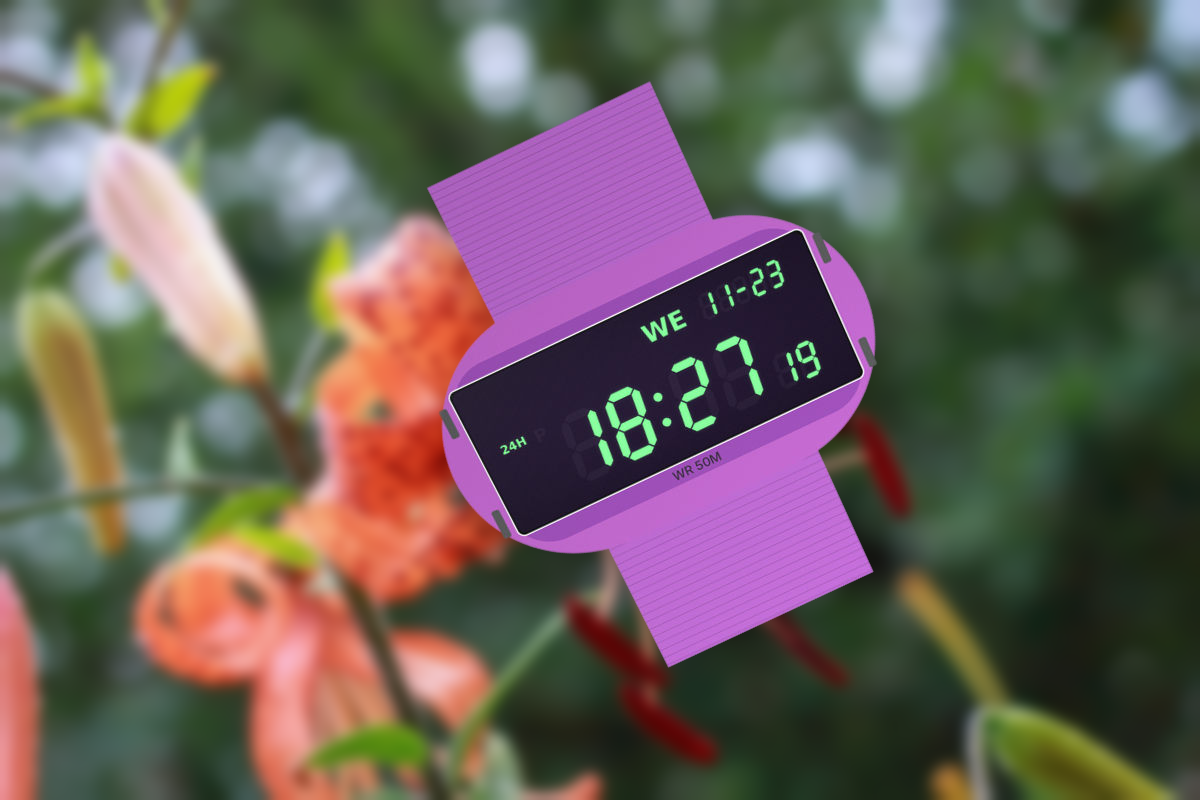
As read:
18 h 27 min 19 s
